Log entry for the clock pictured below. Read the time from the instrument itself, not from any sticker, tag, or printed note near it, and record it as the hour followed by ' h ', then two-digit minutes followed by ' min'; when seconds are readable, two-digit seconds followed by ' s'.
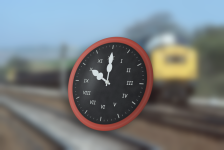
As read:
10 h 00 min
